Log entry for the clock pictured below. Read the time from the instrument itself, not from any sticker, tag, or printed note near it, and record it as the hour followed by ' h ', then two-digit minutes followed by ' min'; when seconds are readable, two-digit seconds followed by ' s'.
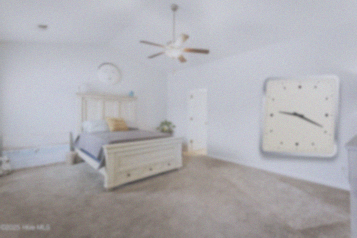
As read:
9 h 19 min
